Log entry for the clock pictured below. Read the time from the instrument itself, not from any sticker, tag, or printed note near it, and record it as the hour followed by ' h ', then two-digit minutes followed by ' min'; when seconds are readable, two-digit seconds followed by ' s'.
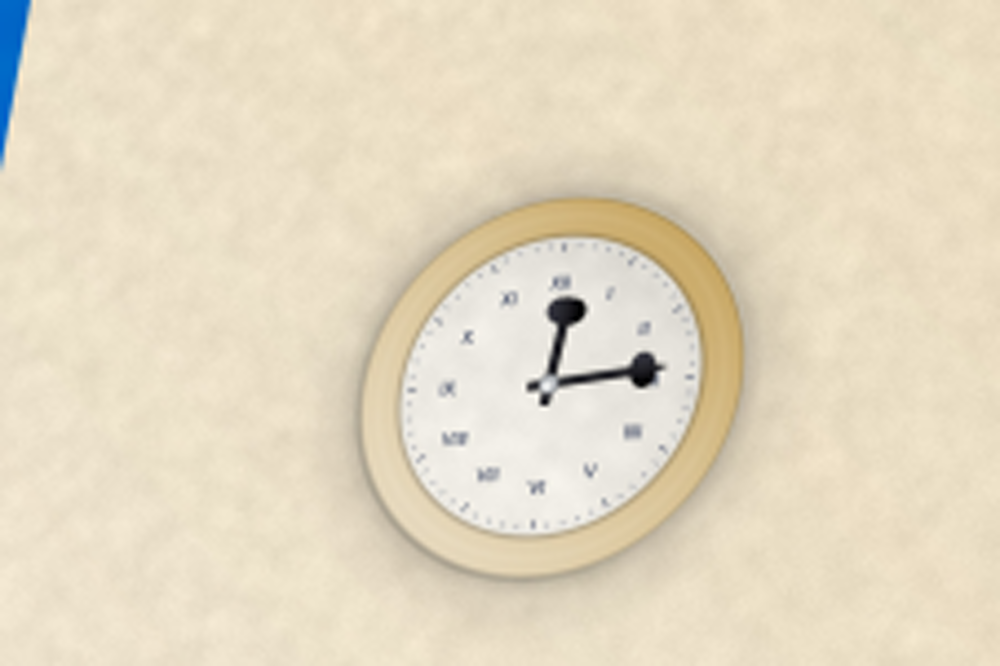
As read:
12 h 14 min
